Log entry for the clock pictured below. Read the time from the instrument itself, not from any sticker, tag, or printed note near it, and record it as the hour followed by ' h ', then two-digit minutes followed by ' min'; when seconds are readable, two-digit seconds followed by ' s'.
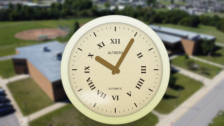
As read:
10 h 05 min
